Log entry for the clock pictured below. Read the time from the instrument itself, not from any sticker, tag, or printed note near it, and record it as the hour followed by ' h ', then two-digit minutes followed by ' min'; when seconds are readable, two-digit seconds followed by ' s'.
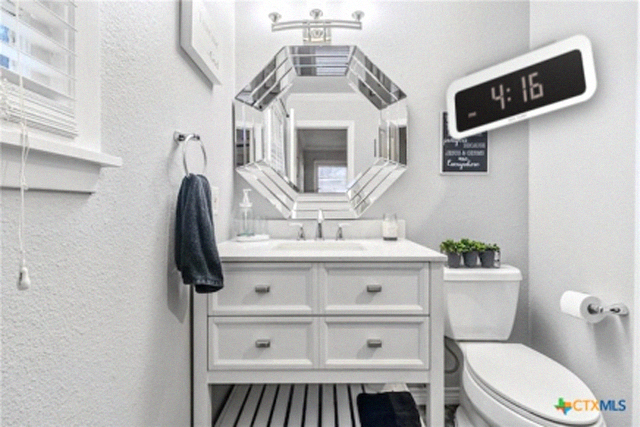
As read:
4 h 16 min
